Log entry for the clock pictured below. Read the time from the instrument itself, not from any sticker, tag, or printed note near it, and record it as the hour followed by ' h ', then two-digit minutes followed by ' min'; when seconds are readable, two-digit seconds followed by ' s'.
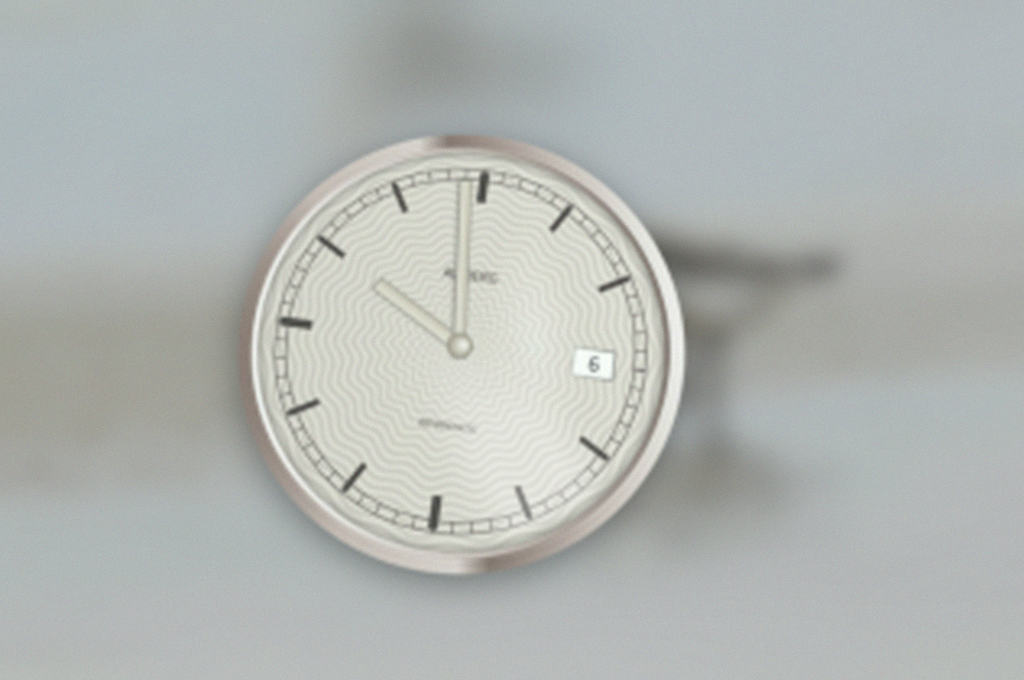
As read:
9 h 59 min
